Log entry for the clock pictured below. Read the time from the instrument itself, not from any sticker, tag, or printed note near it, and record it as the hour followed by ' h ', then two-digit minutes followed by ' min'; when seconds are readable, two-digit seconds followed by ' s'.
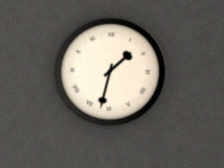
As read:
1 h 32 min
